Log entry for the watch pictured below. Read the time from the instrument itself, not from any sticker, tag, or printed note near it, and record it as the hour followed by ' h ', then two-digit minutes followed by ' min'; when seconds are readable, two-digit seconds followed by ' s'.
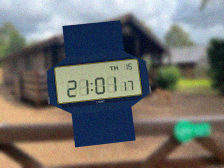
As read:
21 h 01 min 17 s
